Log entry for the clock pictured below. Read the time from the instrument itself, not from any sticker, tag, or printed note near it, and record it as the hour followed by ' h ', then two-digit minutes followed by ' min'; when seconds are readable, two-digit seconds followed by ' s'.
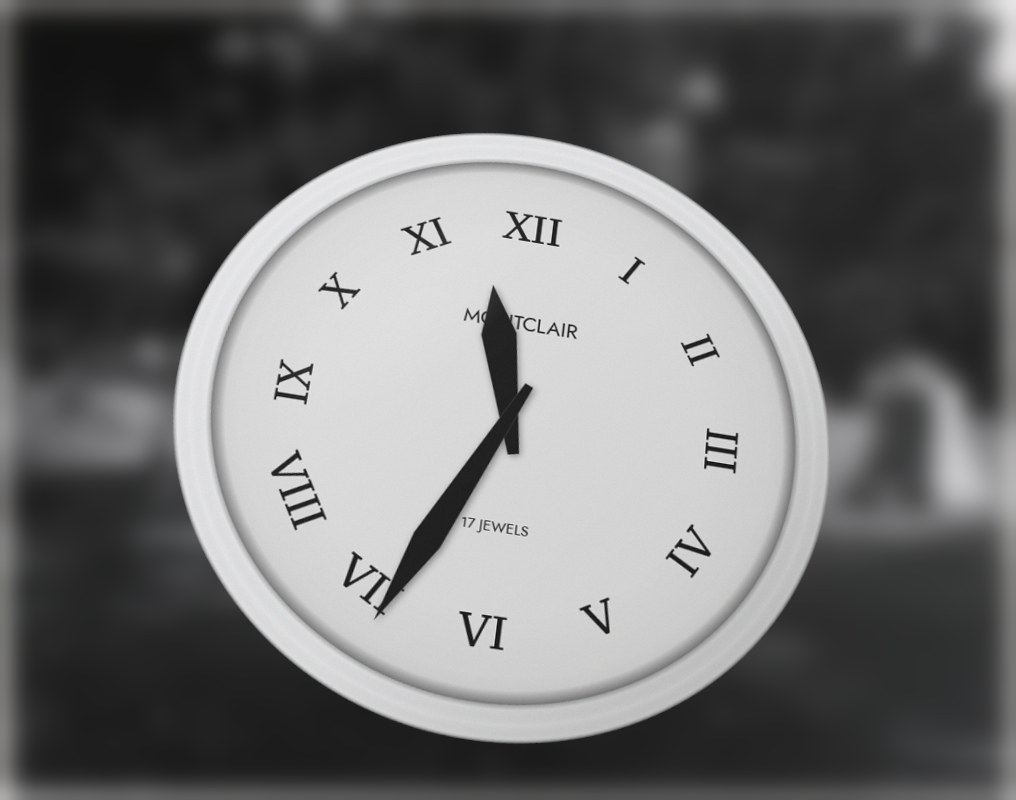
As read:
11 h 34 min
